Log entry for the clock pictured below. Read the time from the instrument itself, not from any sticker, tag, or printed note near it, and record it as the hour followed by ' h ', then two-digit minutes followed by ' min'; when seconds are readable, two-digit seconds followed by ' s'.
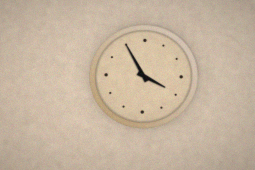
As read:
3 h 55 min
